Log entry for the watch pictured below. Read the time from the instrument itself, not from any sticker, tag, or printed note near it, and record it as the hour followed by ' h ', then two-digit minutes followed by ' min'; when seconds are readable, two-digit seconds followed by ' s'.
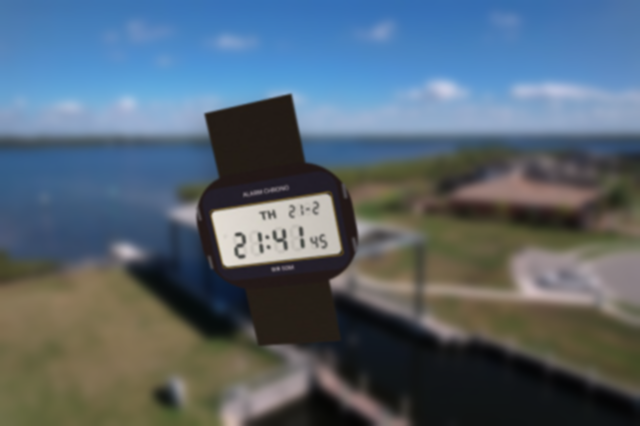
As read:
21 h 41 min
